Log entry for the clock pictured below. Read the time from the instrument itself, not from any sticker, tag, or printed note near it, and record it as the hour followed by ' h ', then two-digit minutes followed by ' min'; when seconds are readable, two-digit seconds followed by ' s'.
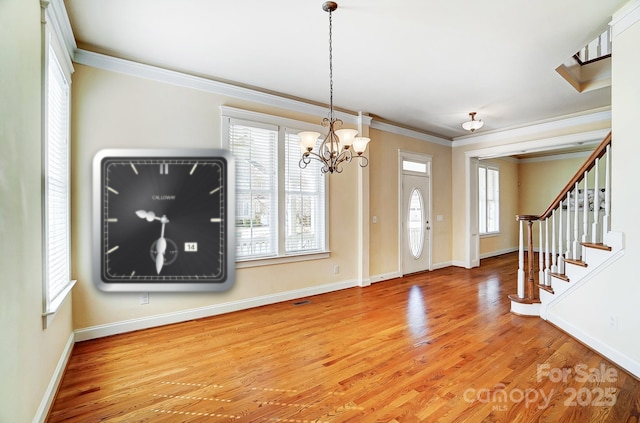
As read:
9 h 31 min
